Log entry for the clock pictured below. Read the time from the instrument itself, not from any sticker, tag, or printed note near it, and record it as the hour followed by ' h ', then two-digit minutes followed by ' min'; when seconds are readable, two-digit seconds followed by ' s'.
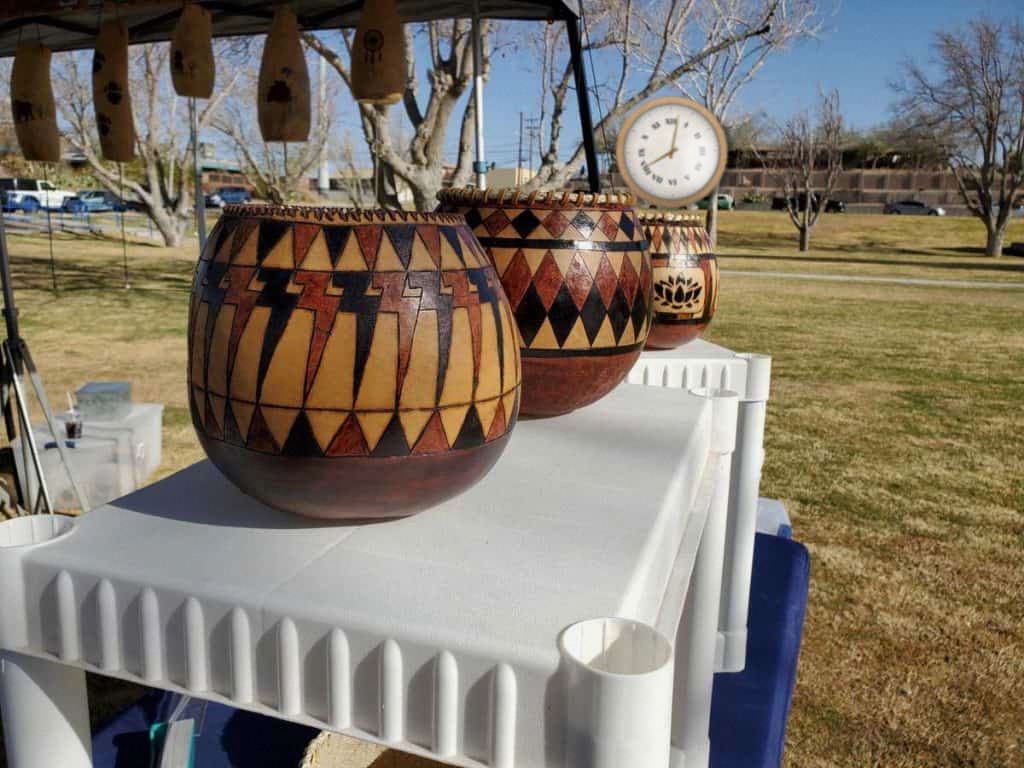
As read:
8 h 02 min
